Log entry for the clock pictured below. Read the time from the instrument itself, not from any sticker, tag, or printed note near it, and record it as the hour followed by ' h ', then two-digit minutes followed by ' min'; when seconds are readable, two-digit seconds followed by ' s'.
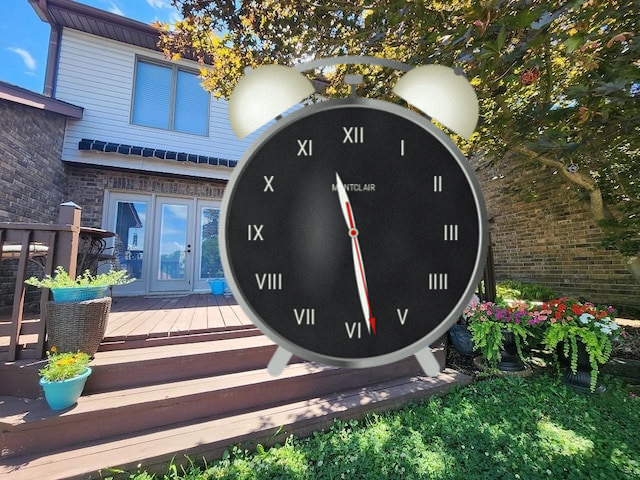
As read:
11 h 28 min 28 s
